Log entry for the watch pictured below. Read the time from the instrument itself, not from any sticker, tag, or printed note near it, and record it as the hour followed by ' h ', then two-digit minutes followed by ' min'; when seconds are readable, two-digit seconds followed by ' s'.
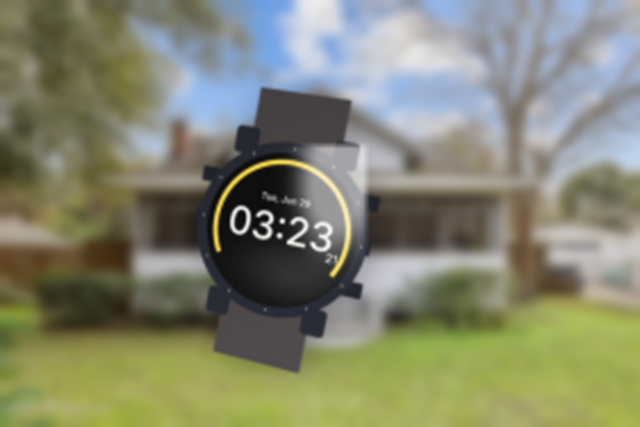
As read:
3 h 23 min
